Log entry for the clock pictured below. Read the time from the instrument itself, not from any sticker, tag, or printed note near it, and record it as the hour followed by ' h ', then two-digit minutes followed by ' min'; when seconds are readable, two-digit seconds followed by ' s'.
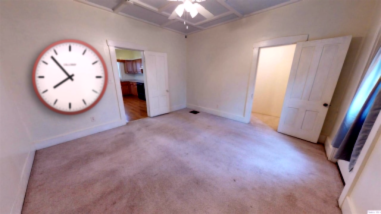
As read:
7 h 53 min
